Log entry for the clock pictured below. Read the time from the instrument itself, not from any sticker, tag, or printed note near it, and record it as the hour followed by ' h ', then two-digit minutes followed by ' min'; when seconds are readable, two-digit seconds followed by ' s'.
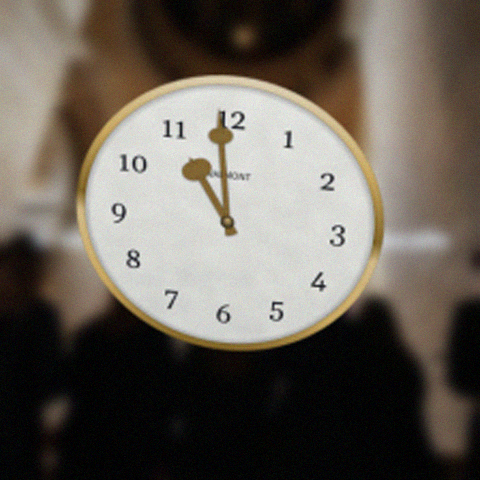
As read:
10 h 59 min
